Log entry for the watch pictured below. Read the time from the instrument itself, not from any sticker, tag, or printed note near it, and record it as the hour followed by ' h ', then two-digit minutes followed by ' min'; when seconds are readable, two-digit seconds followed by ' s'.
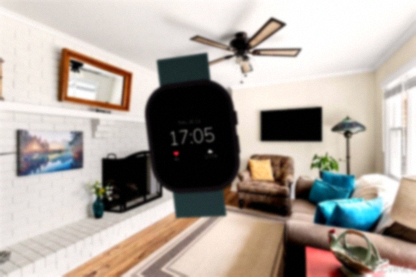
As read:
17 h 05 min
